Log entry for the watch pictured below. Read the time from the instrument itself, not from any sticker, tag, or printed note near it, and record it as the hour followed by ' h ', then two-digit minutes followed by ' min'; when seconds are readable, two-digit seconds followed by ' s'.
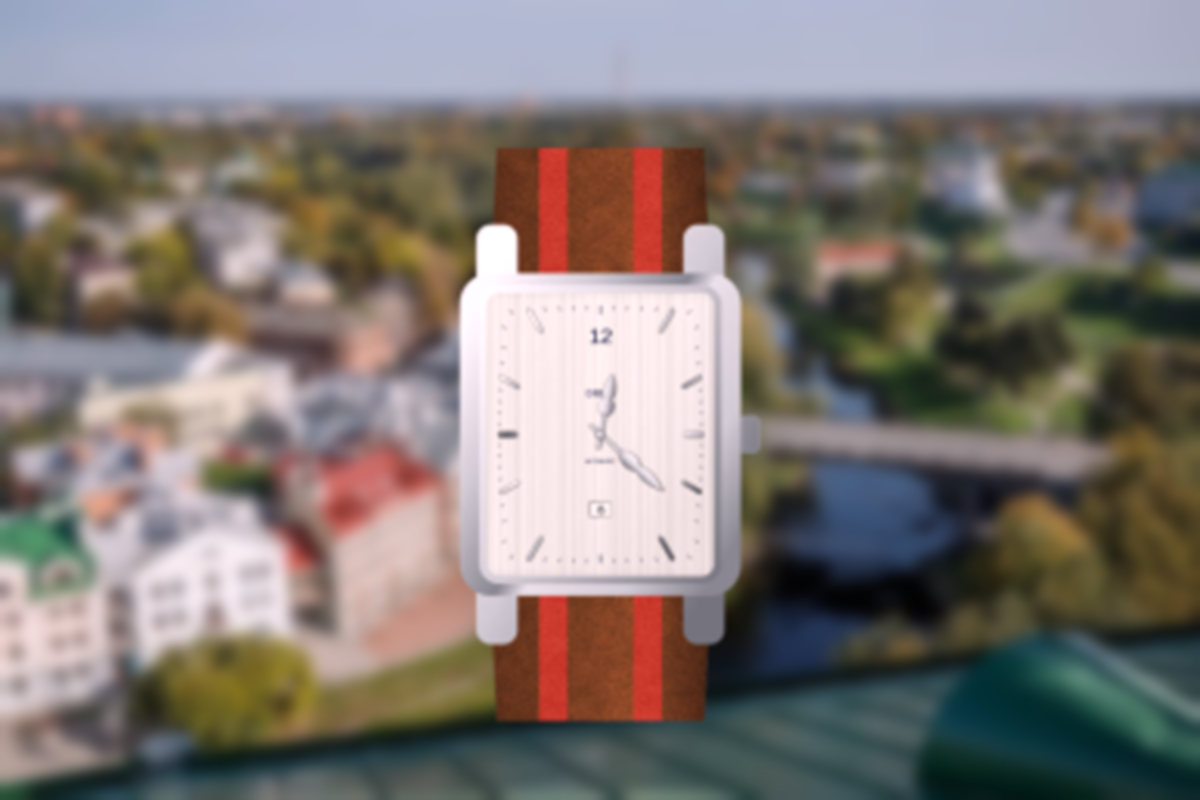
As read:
12 h 22 min
